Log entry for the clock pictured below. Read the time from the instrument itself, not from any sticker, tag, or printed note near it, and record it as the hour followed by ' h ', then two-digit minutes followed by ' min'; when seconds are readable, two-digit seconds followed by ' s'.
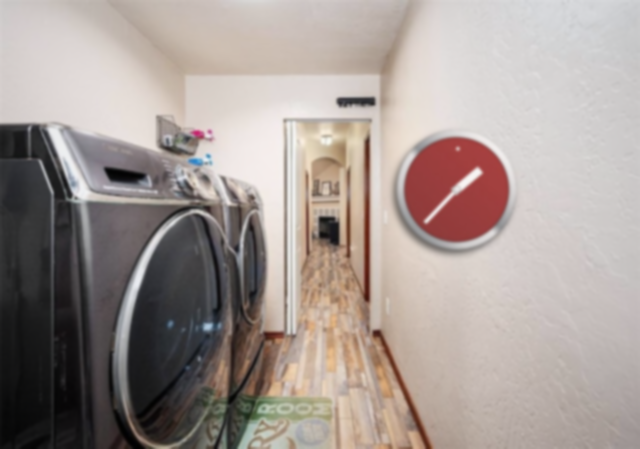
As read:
1 h 37 min
